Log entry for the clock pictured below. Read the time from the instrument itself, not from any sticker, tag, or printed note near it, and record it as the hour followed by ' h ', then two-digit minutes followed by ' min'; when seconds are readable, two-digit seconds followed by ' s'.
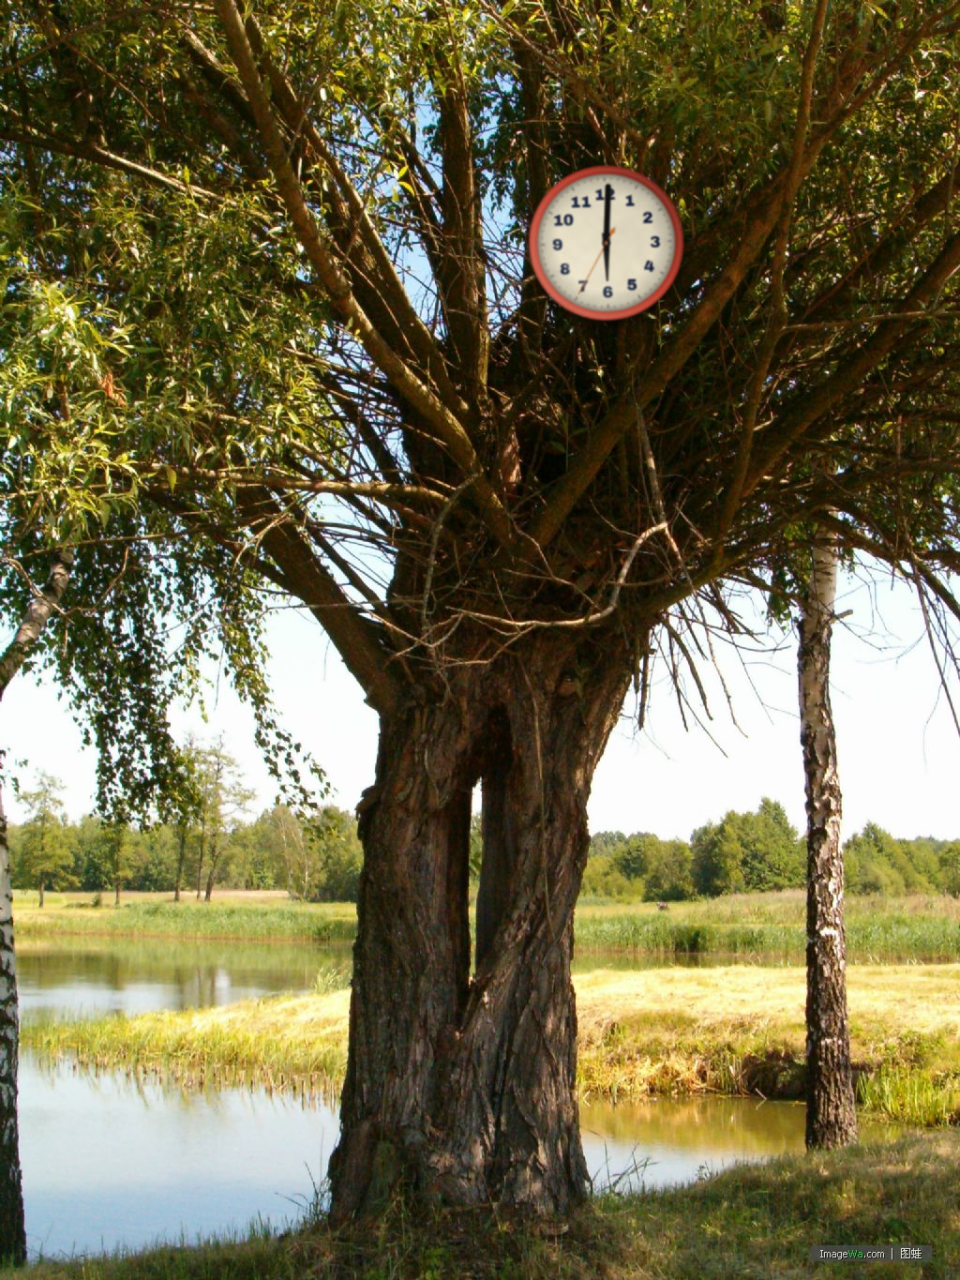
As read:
6 h 00 min 35 s
